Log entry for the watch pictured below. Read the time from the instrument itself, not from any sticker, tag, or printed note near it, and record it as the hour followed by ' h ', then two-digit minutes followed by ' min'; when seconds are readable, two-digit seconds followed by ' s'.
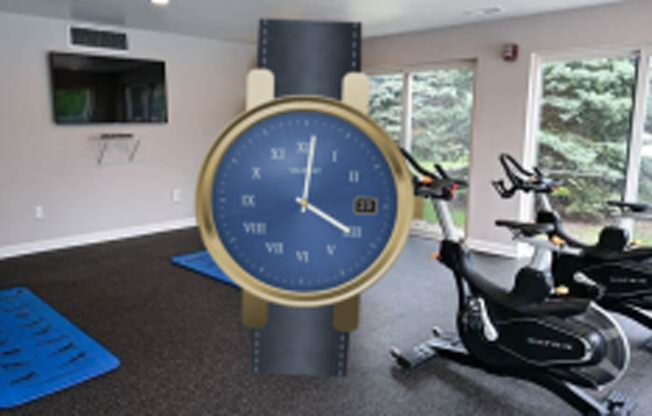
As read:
4 h 01 min
